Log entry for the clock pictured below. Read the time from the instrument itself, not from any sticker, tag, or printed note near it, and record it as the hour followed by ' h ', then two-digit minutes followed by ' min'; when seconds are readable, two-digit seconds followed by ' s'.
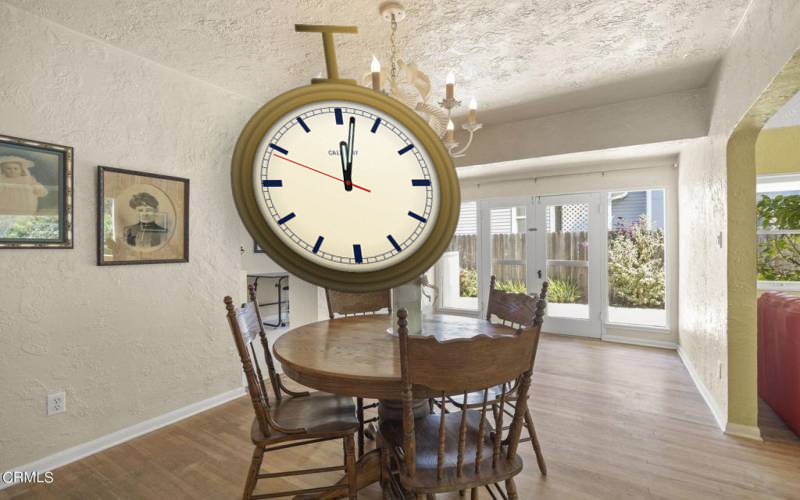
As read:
12 h 01 min 49 s
